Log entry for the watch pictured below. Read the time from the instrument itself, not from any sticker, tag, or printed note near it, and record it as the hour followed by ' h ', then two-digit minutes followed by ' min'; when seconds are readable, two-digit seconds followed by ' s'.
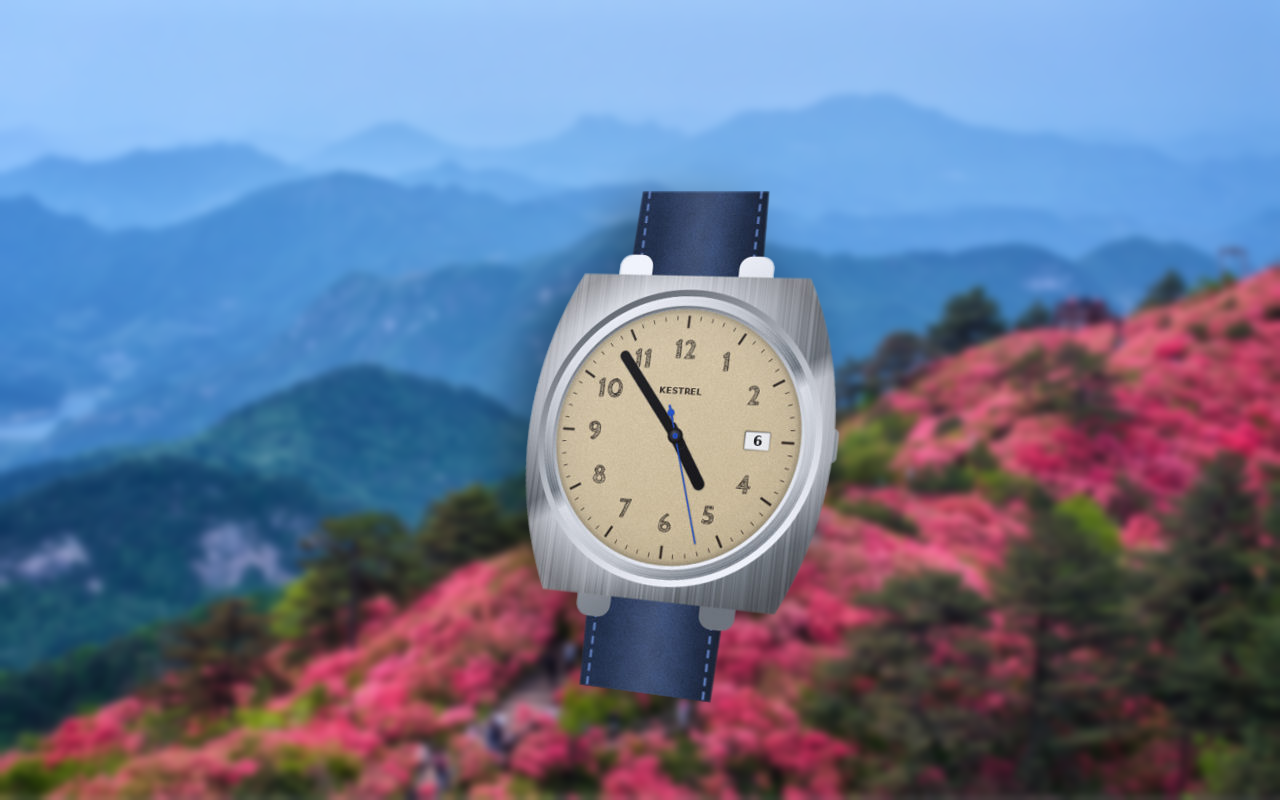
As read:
4 h 53 min 27 s
